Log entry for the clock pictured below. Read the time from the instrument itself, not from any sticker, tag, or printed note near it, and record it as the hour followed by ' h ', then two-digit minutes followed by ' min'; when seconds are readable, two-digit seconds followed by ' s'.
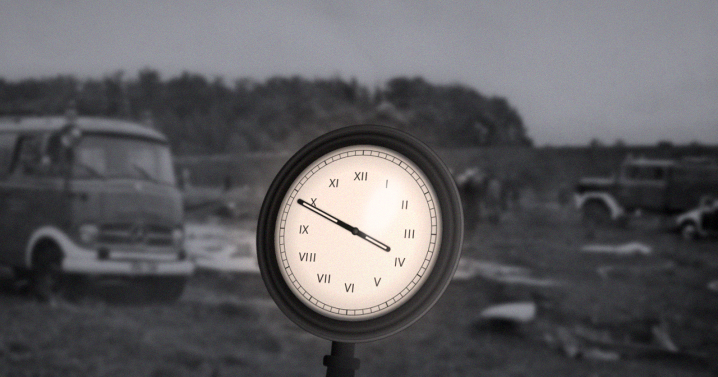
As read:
3 h 49 min
